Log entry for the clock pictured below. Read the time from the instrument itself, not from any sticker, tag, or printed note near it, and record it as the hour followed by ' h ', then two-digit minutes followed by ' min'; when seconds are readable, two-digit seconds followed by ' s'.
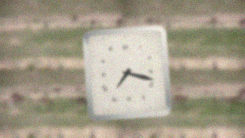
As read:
7 h 18 min
